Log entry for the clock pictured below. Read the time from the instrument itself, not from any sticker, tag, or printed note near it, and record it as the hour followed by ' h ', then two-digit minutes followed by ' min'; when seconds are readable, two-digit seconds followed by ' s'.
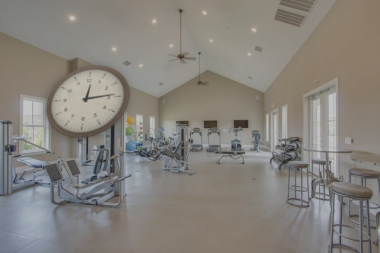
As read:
12 h 14 min
